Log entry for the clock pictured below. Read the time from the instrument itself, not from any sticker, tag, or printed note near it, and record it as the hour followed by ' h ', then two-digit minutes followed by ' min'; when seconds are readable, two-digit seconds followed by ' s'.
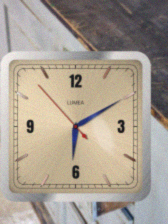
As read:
6 h 09 min 53 s
